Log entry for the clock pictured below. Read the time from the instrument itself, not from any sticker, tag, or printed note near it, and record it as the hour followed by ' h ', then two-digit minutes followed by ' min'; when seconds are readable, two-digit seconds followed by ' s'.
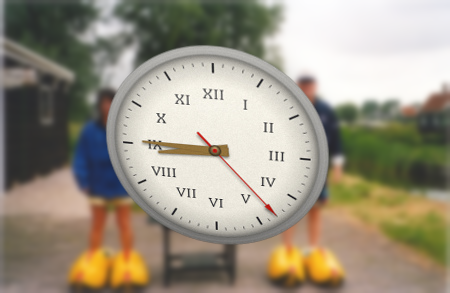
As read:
8 h 45 min 23 s
